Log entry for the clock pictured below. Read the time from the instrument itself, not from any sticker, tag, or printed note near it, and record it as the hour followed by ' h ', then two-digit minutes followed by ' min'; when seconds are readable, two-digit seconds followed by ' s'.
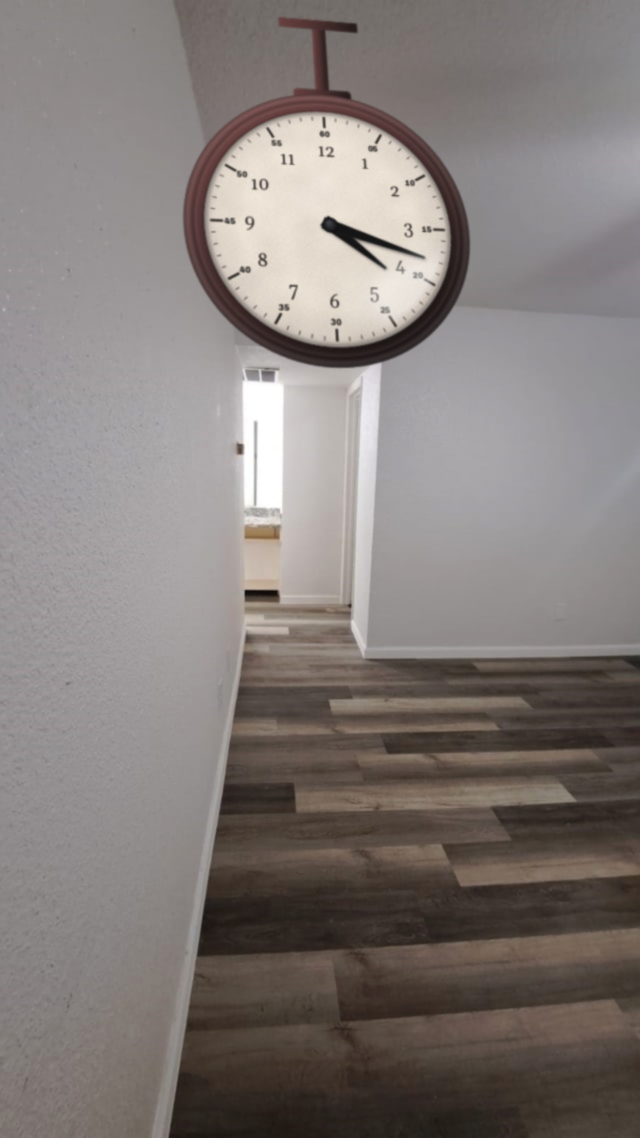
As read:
4 h 18 min
